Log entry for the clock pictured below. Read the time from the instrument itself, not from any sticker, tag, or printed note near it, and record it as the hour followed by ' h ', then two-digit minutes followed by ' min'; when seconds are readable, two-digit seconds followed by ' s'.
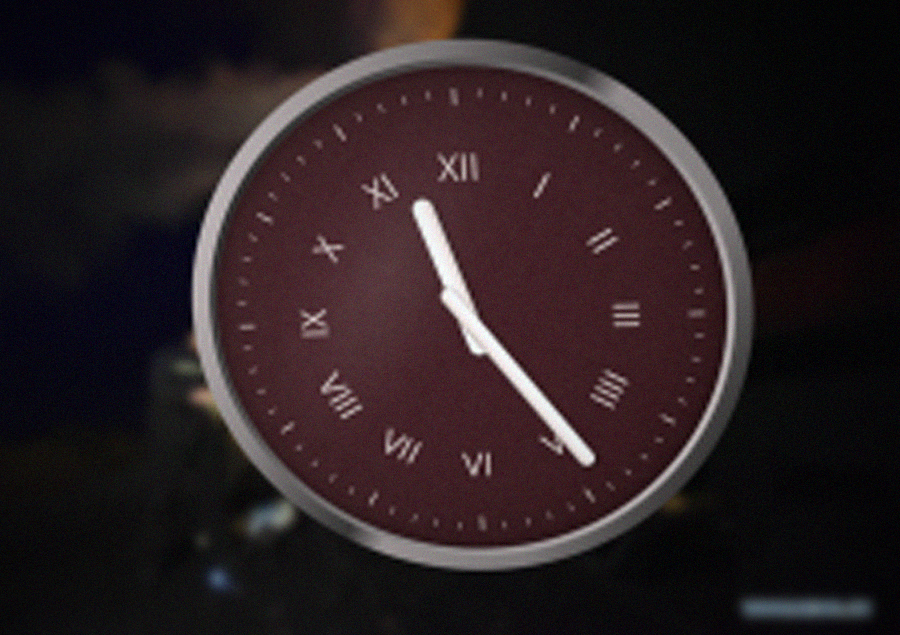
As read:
11 h 24 min
